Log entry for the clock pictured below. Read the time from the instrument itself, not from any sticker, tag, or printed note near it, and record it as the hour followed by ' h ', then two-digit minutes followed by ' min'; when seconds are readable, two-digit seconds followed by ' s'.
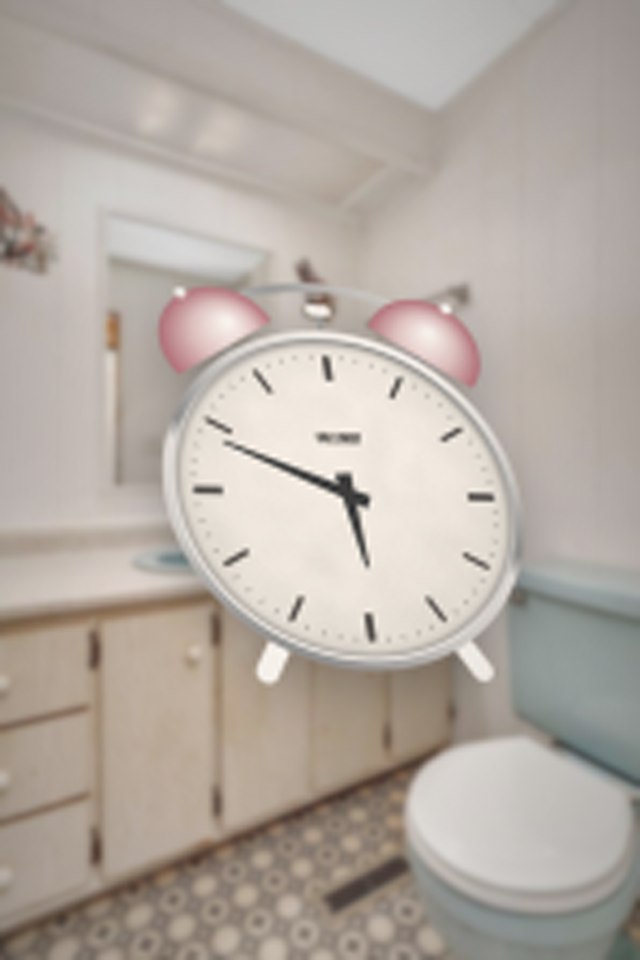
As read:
5 h 49 min
